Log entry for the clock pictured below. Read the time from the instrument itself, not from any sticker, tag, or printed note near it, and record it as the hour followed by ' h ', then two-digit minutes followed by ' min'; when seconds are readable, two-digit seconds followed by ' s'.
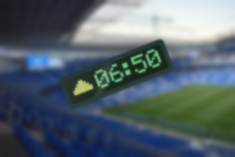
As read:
6 h 50 min
